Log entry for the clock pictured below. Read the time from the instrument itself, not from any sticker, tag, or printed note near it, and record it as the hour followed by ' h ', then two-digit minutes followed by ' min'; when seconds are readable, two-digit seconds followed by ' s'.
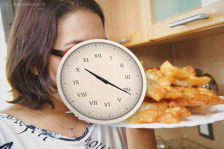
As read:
10 h 21 min
